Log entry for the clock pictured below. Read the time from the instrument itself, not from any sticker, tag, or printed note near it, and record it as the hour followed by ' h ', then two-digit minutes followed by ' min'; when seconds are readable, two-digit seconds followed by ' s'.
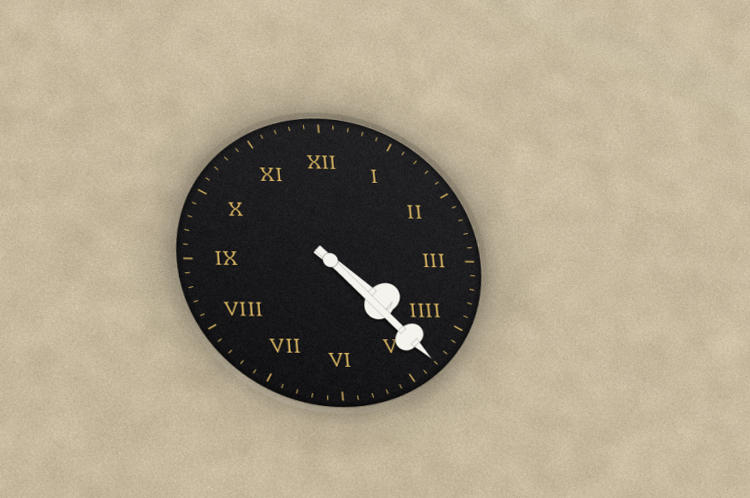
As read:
4 h 23 min
